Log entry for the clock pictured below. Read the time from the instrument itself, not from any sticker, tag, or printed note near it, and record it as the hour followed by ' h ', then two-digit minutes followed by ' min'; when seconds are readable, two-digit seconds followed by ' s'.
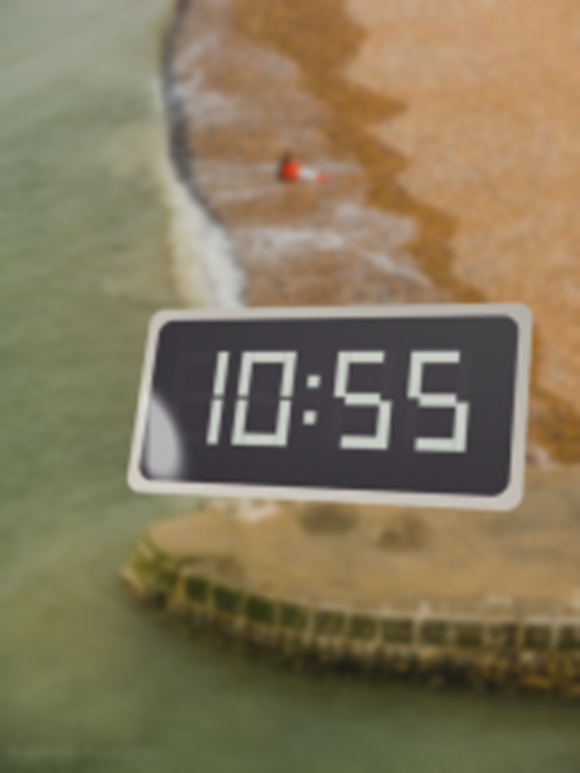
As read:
10 h 55 min
